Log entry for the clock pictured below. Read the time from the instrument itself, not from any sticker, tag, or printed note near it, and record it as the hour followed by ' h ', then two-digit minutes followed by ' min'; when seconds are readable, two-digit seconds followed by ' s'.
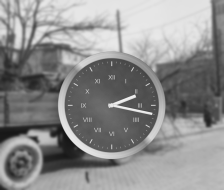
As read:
2 h 17 min
